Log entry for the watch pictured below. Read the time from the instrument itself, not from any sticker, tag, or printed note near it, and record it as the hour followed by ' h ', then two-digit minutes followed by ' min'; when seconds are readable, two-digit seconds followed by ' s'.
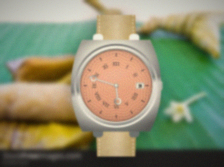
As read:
5 h 48 min
